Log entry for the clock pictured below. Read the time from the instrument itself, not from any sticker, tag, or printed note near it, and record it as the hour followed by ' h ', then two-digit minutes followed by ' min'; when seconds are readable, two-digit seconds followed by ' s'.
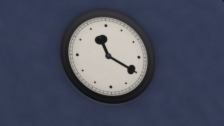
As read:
11 h 20 min
